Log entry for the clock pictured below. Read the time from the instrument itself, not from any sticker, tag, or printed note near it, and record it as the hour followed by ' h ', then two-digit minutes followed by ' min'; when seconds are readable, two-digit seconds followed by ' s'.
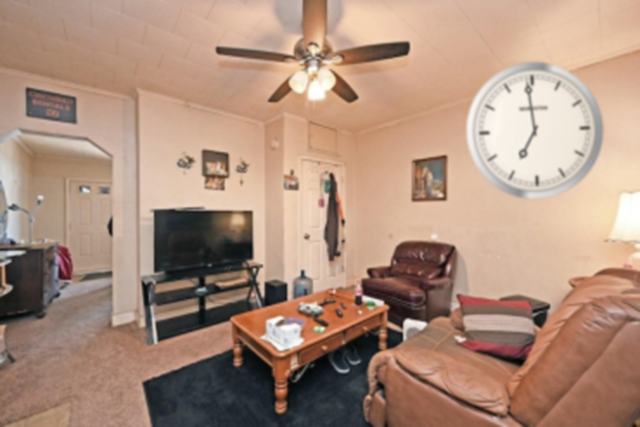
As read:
6 h 59 min
